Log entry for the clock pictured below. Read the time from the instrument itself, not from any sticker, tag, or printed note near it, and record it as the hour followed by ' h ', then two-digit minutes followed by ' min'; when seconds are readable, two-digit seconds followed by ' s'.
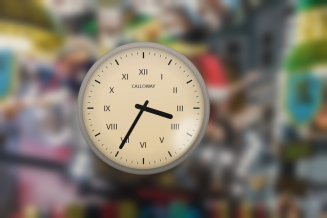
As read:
3 h 35 min
